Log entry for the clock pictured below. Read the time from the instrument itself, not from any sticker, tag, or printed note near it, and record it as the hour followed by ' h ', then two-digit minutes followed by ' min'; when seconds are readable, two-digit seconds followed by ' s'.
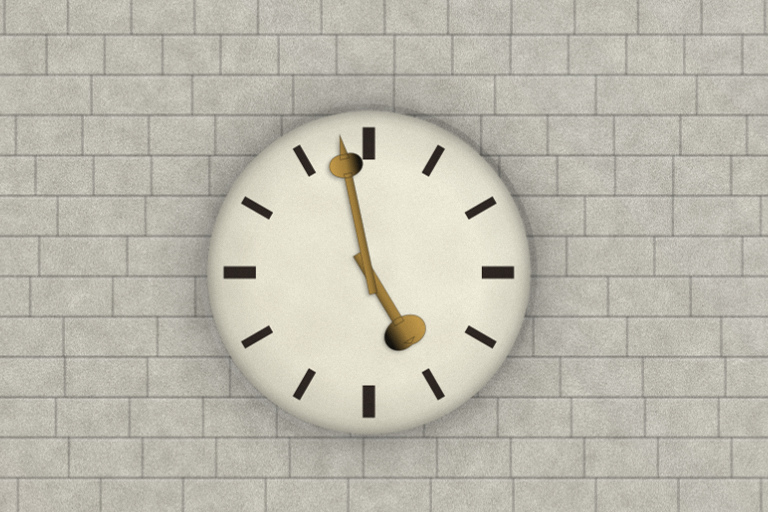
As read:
4 h 58 min
